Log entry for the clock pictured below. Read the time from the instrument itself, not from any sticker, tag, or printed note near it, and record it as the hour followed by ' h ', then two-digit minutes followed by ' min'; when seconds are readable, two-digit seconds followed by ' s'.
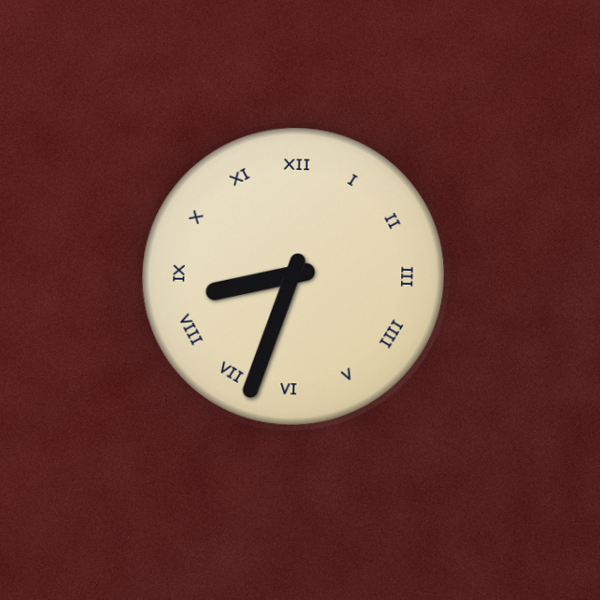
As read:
8 h 33 min
